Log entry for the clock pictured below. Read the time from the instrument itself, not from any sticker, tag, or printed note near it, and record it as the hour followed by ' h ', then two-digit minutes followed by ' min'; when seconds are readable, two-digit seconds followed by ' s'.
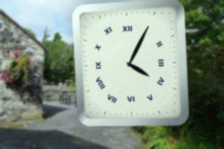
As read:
4 h 05 min
